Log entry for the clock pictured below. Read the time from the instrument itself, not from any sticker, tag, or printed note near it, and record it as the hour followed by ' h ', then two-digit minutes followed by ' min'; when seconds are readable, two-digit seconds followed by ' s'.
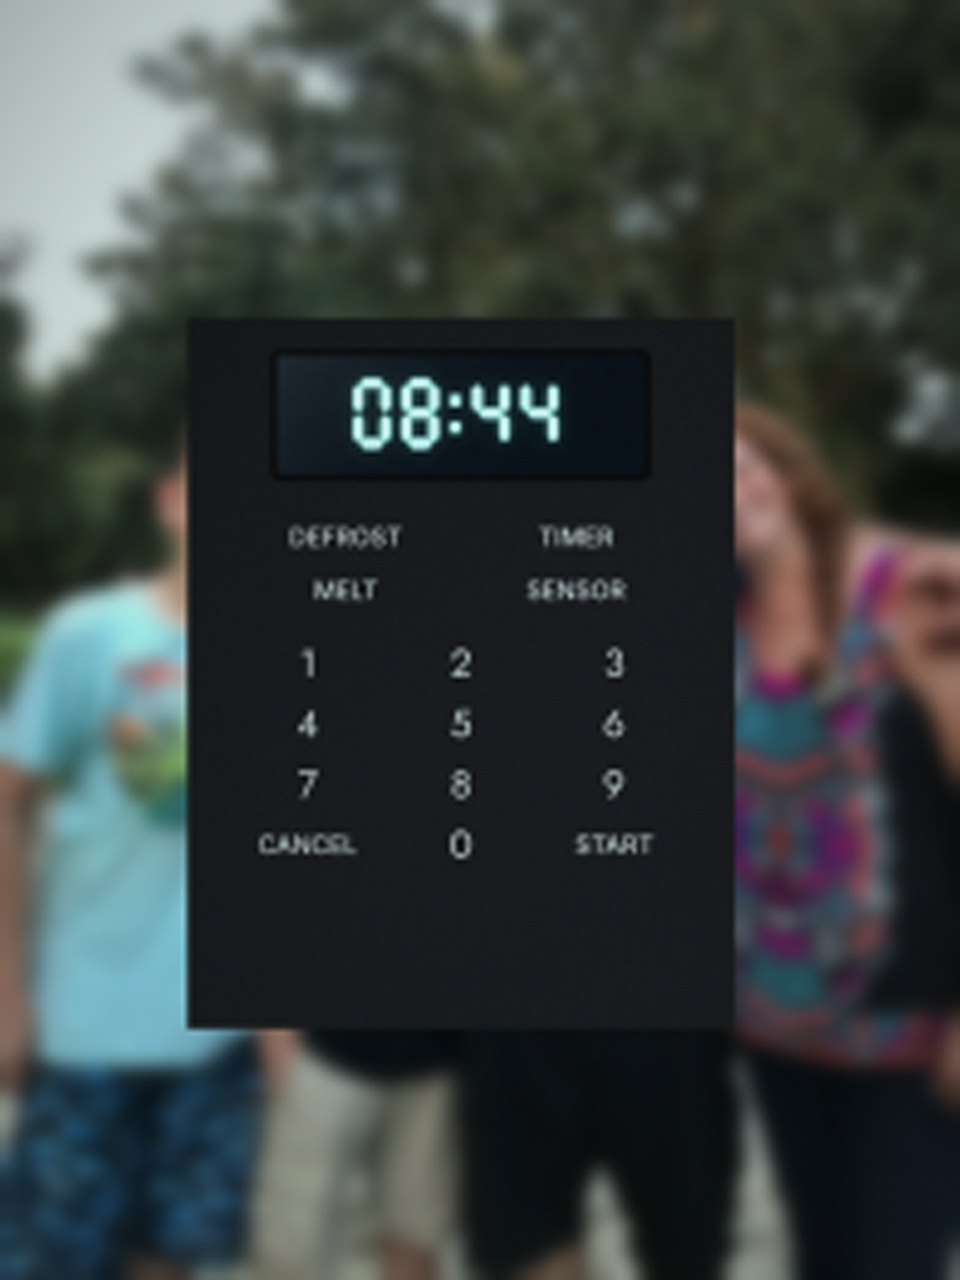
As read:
8 h 44 min
